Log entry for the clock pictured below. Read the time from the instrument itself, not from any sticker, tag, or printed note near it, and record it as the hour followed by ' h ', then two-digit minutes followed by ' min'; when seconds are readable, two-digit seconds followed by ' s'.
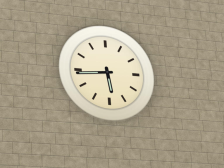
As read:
5 h 44 min
